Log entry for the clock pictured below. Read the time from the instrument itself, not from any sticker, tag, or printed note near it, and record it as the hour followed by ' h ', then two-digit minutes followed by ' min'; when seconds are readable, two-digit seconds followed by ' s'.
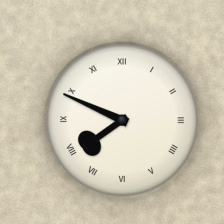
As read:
7 h 49 min
